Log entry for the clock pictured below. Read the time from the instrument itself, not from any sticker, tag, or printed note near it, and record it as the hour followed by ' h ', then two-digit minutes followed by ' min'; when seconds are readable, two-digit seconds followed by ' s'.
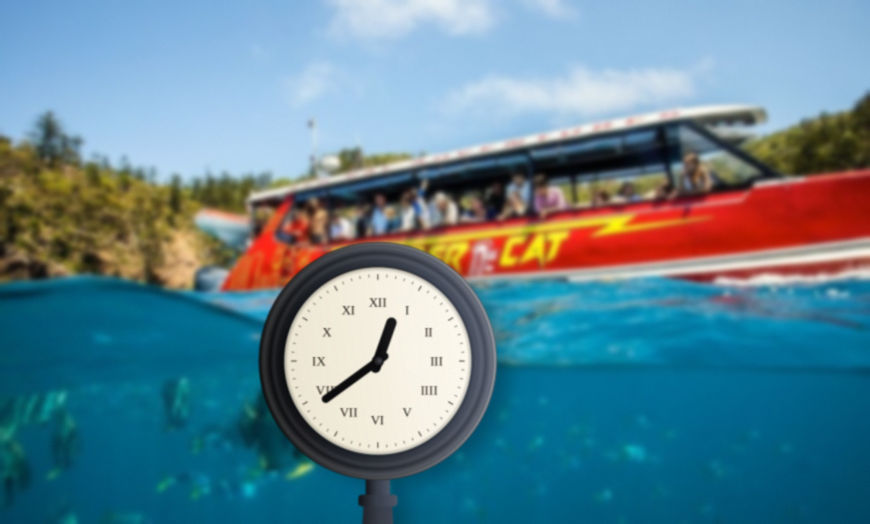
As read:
12 h 39 min
